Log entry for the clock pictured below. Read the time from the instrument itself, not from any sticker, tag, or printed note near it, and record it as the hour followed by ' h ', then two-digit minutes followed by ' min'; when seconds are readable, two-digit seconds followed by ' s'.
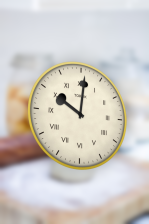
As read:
10 h 01 min
